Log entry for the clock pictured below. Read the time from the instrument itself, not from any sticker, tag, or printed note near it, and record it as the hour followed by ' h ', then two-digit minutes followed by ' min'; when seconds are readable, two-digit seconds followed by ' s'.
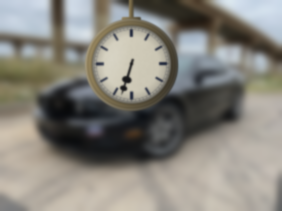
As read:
6 h 33 min
